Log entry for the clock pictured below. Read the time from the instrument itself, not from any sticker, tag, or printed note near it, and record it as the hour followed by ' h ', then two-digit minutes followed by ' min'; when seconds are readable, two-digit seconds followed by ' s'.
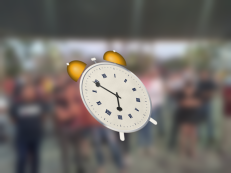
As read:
6 h 54 min
